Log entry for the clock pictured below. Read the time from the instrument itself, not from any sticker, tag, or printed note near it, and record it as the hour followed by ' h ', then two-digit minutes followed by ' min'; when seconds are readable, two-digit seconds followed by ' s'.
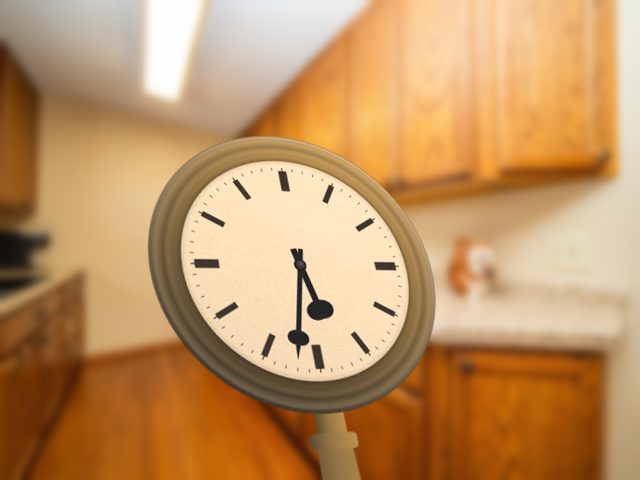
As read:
5 h 32 min
